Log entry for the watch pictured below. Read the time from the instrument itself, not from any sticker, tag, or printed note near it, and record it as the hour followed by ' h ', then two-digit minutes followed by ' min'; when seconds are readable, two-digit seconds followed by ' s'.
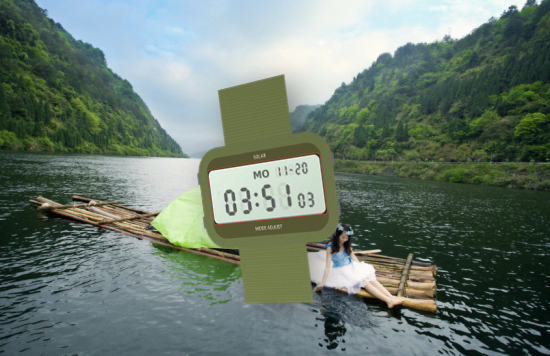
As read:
3 h 51 min 03 s
